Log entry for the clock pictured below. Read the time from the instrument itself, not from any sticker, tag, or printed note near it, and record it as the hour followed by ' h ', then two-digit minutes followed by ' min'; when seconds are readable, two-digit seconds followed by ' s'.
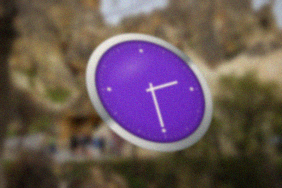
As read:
2 h 30 min
